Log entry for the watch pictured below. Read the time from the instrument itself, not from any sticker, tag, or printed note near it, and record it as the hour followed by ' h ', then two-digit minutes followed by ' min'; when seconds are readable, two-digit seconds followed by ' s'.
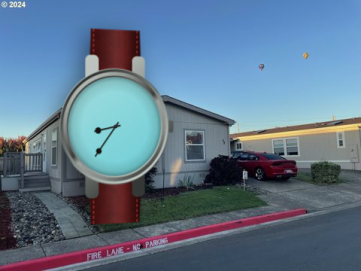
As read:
8 h 36 min
